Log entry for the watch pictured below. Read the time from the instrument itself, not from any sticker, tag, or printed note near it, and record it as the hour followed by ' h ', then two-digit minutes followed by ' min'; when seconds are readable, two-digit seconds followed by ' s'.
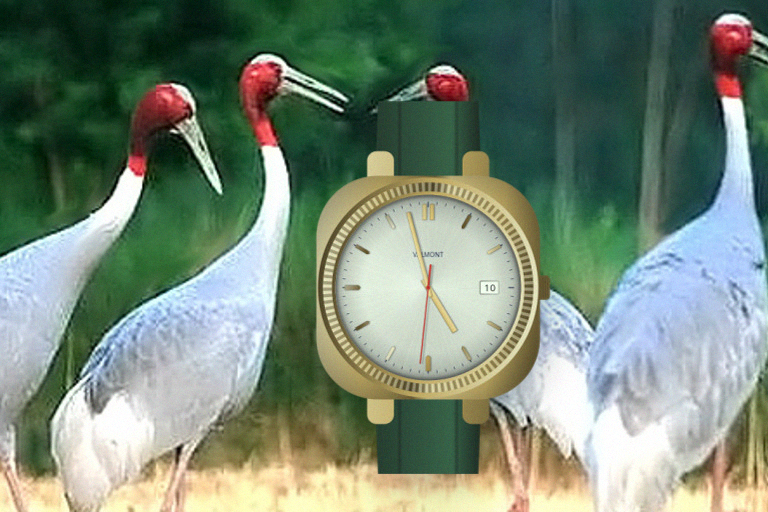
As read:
4 h 57 min 31 s
